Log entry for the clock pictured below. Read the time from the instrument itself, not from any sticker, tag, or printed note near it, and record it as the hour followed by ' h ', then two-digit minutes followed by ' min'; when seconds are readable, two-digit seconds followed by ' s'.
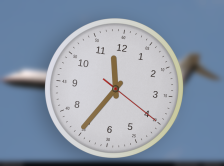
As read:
11 h 35 min 20 s
